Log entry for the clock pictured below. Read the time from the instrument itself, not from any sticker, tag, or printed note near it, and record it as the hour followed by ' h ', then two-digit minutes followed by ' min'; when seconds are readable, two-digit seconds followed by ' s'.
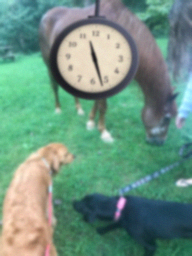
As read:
11 h 27 min
